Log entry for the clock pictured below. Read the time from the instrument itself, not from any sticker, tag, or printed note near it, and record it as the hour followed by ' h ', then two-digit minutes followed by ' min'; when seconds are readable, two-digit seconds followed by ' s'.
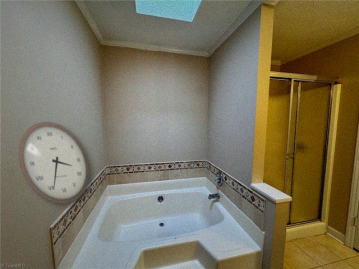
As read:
3 h 34 min
